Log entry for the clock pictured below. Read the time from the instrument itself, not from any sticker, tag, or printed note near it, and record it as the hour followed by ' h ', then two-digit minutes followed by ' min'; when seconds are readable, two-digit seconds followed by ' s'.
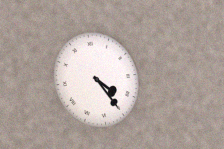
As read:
4 h 25 min
